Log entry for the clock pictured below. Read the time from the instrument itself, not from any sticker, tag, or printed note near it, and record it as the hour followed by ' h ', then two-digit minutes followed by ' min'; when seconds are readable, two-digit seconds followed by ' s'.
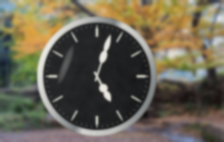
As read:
5 h 03 min
